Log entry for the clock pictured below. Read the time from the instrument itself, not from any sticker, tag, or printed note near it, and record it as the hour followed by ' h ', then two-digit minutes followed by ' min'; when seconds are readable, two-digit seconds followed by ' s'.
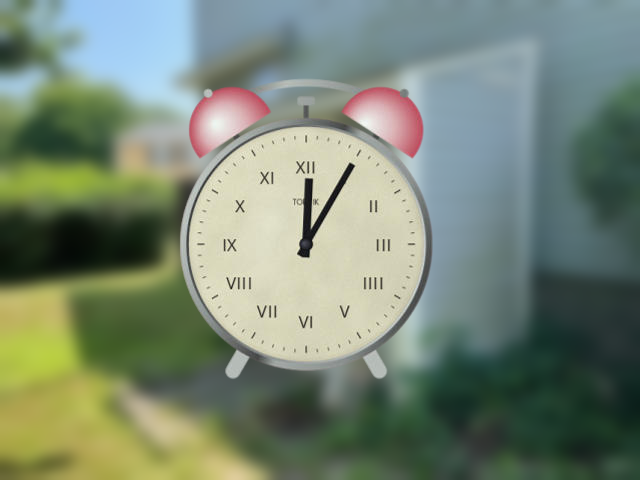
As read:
12 h 05 min
